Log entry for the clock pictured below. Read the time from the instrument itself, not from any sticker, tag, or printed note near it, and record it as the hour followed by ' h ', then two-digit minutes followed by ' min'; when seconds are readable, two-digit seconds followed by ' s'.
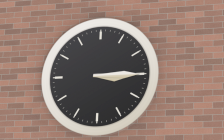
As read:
3 h 15 min
